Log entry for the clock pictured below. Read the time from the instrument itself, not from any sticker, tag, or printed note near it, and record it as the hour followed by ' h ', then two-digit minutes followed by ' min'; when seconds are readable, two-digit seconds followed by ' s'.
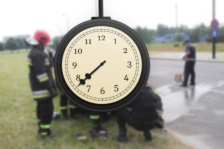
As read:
7 h 38 min
